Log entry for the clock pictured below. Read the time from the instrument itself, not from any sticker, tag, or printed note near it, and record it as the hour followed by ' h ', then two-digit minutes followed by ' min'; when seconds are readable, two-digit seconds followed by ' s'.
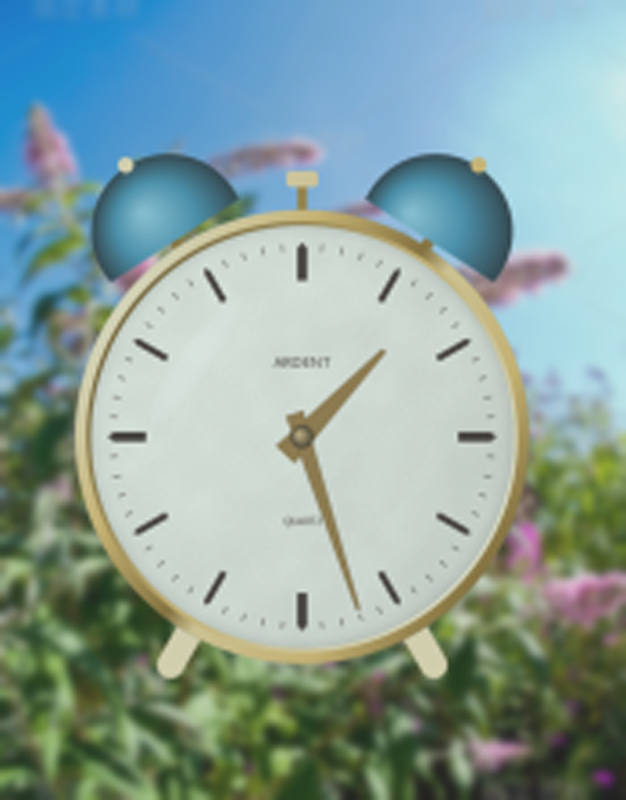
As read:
1 h 27 min
